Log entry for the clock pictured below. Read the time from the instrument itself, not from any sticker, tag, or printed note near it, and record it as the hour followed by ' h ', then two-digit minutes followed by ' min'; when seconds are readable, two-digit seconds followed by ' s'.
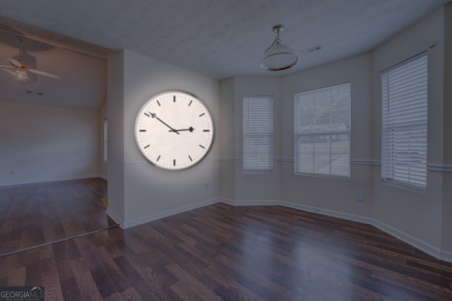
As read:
2 h 51 min
